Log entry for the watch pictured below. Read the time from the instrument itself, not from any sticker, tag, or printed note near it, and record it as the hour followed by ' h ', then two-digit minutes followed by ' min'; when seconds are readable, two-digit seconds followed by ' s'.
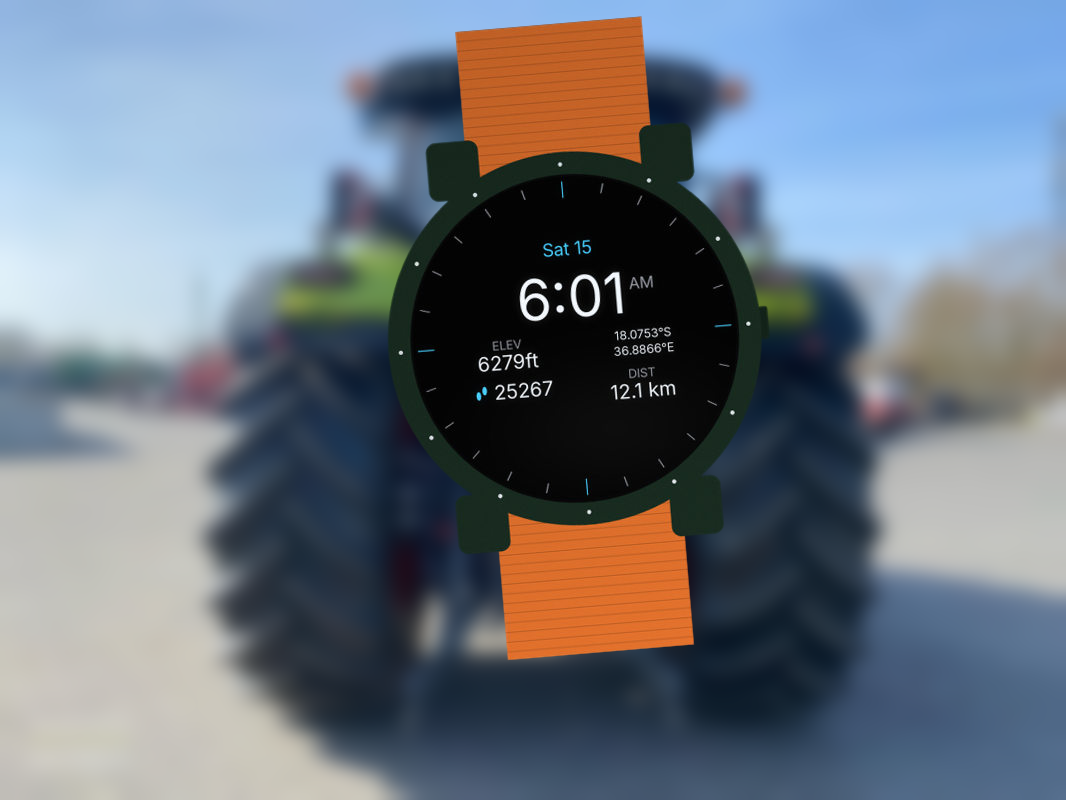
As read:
6 h 01 min
